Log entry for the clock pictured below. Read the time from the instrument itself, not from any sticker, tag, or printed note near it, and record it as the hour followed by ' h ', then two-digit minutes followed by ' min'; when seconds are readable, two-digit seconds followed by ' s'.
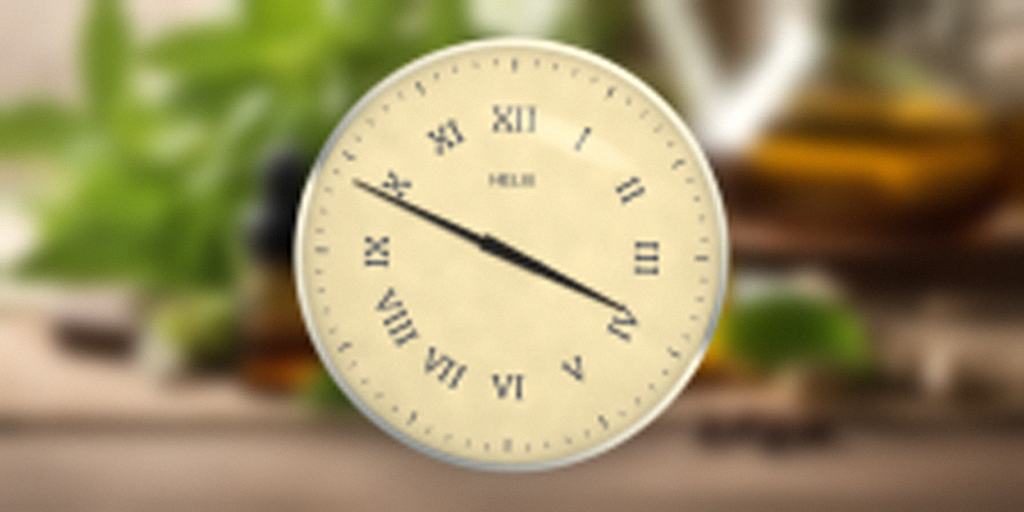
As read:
3 h 49 min
